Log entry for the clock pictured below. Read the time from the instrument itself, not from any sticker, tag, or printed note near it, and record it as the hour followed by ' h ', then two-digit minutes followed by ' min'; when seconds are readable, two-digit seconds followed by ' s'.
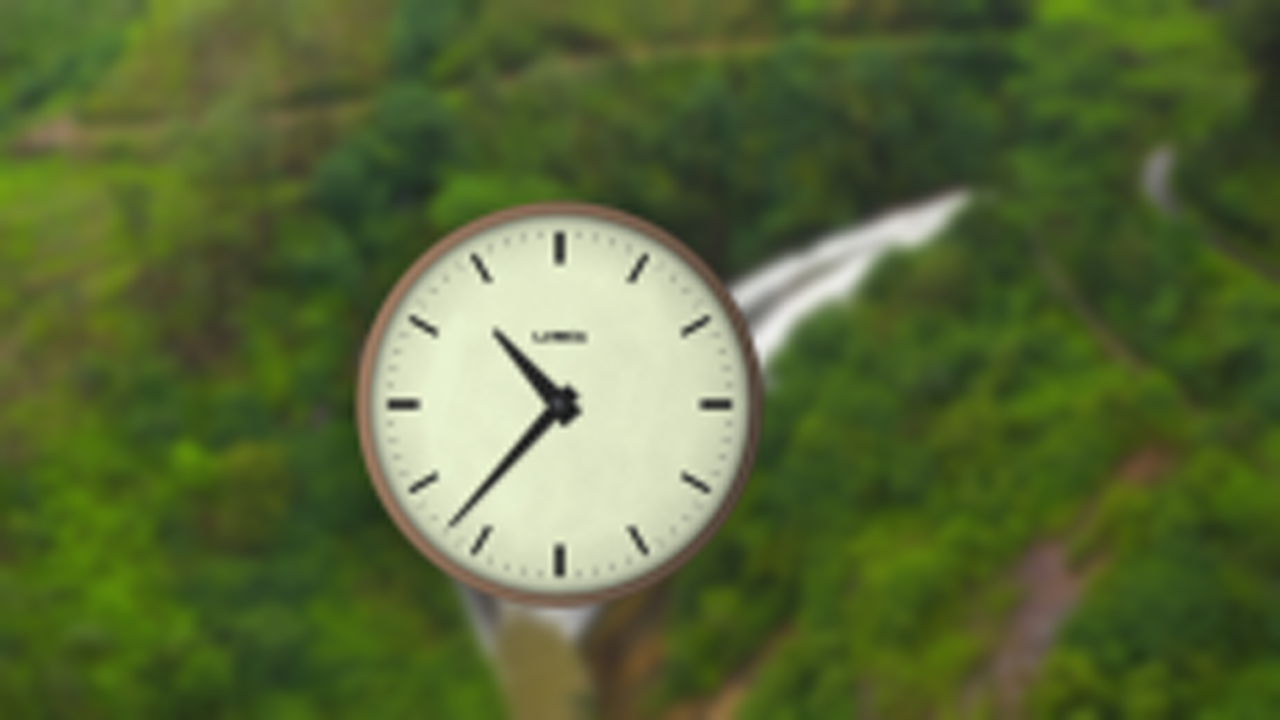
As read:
10 h 37 min
